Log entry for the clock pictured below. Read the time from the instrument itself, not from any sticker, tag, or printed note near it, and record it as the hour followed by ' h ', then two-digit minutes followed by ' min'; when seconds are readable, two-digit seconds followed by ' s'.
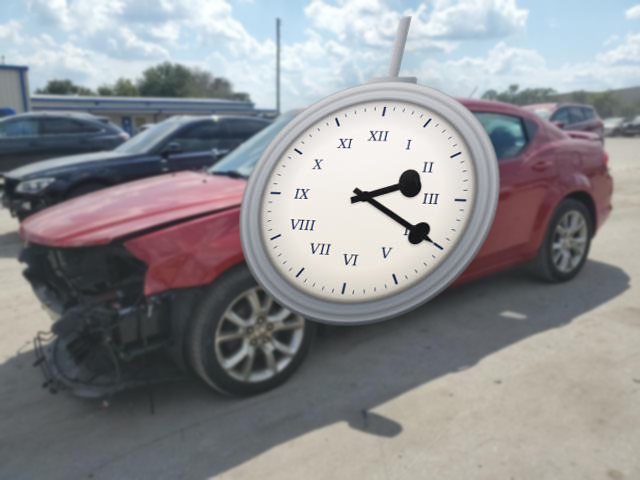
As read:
2 h 20 min
